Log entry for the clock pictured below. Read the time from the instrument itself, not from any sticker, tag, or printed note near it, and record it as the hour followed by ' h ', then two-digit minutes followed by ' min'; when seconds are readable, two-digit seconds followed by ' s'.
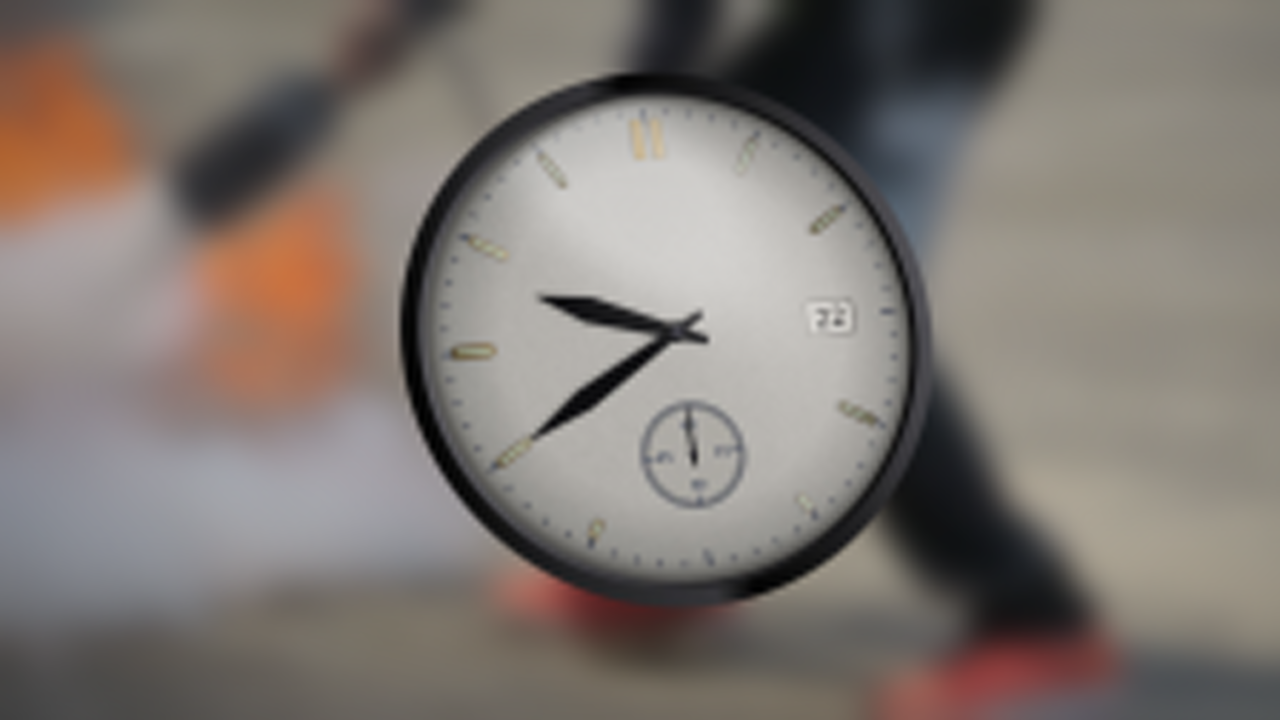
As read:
9 h 40 min
